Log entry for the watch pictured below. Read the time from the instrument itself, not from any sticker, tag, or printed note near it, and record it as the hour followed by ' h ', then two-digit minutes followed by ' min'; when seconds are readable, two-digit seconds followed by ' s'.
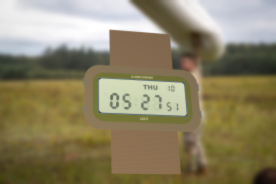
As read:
5 h 27 min 51 s
